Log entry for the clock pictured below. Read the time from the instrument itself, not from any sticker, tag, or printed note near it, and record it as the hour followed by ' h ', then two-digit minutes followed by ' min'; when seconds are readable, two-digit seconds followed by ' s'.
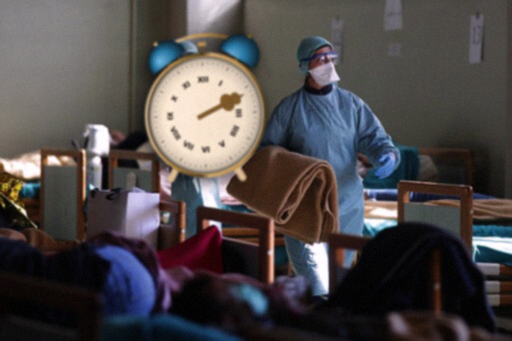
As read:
2 h 11 min
